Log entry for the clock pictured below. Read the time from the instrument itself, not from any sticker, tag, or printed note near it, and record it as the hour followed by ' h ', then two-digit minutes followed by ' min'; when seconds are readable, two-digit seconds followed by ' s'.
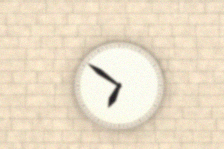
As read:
6 h 51 min
